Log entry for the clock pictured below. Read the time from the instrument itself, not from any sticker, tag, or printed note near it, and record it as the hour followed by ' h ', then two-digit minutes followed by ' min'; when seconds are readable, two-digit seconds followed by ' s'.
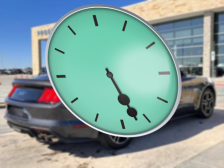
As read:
5 h 27 min
